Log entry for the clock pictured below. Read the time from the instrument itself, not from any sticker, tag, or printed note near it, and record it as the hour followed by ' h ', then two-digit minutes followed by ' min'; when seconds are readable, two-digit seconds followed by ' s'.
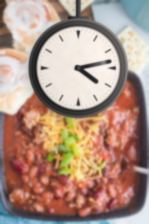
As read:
4 h 13 min
